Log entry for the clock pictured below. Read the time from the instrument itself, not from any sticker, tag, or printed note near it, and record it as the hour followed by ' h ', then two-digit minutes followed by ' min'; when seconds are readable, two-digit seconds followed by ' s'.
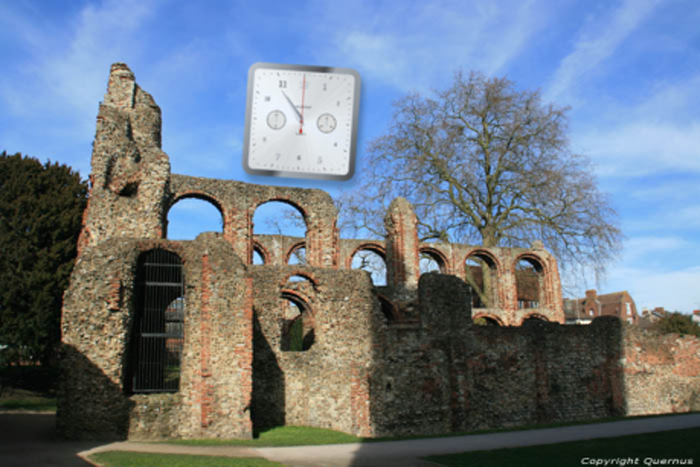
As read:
10 h 54 min
